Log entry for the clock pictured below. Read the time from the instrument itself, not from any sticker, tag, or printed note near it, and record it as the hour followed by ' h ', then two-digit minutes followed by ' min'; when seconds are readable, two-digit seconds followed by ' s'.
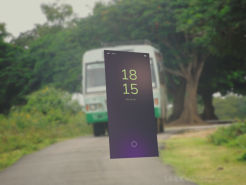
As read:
18 h 15 min
